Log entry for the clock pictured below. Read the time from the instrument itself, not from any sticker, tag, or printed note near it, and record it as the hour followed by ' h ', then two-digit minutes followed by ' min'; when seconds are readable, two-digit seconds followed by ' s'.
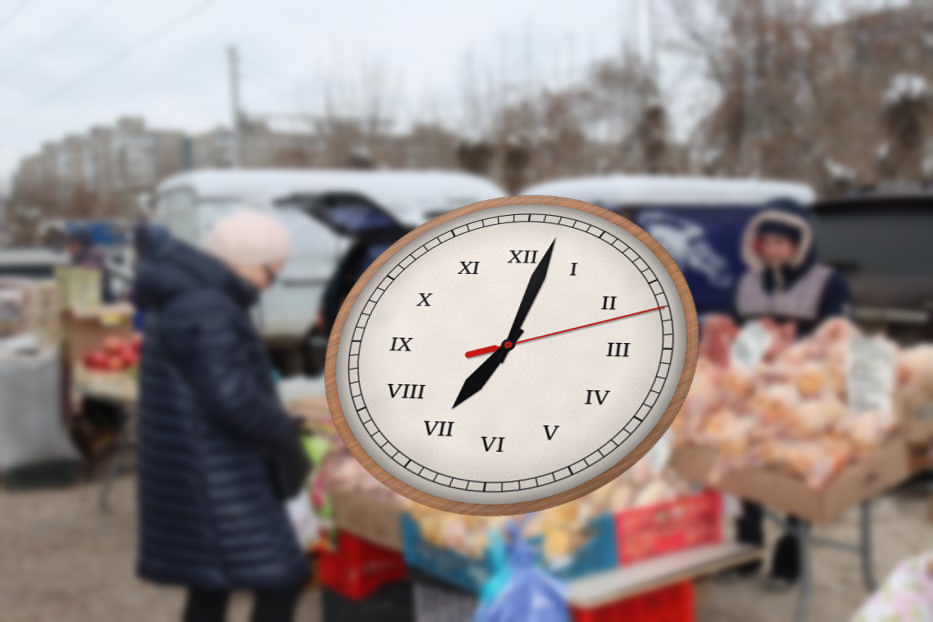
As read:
7 h 02 min 12 s
